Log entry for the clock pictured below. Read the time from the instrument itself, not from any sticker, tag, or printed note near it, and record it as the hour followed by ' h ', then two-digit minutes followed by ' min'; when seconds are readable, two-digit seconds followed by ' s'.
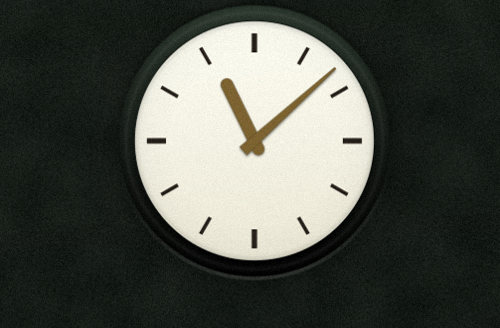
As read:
11 h 08 min
